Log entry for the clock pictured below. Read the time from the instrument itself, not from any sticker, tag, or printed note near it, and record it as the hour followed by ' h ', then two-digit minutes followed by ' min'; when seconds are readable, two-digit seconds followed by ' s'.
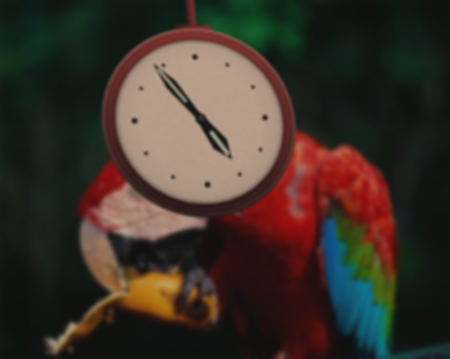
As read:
4 h 54 min
